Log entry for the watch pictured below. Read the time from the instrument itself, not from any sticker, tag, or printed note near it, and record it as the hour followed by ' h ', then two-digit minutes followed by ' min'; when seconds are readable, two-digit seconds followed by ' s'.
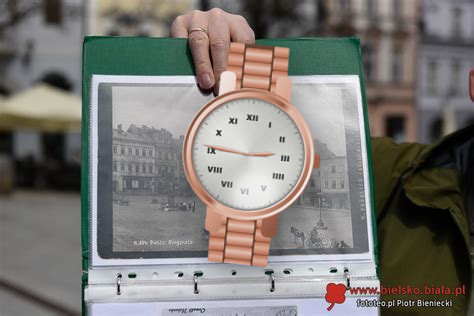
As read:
2 h 46 min
